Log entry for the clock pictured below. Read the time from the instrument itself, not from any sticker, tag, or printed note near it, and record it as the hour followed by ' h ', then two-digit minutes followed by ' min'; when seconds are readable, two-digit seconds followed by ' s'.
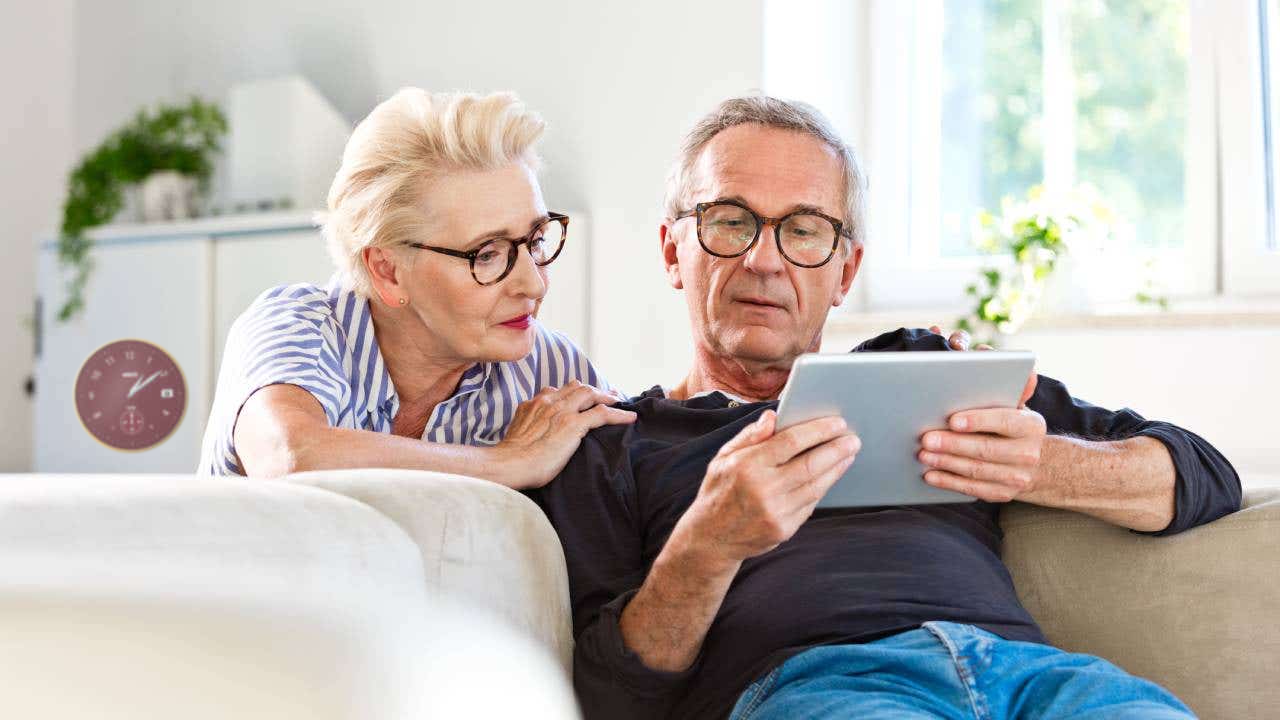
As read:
1 h 09 min
